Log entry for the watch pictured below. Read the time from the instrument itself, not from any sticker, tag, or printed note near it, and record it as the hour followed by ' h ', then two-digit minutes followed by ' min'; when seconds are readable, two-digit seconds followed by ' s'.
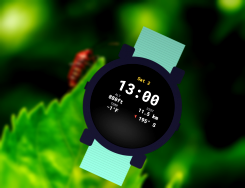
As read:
13 h 00 min
